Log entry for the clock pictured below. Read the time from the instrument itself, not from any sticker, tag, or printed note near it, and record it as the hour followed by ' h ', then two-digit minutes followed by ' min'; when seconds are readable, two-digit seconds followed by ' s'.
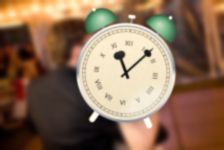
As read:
11 h 07 min
